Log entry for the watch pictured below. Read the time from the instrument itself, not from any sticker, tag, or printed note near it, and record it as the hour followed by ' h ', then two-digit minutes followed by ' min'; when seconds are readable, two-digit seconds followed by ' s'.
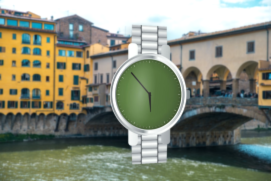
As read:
5 h 53 min
